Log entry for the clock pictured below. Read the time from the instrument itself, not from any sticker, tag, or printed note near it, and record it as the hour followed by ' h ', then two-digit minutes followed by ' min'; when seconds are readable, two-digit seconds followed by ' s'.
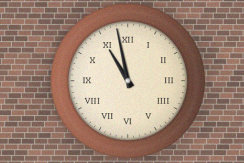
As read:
10 h 58 min
